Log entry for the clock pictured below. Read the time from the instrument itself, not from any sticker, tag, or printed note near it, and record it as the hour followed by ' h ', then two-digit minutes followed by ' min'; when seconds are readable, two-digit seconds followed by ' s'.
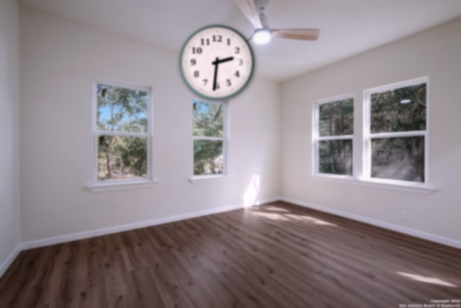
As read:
2 h 31 min
